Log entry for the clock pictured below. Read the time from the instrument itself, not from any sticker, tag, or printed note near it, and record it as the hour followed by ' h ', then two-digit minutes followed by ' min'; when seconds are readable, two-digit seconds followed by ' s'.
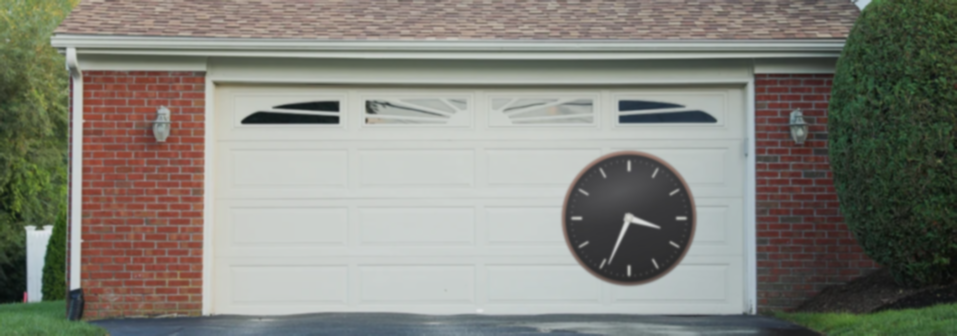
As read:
3 h 34 min
